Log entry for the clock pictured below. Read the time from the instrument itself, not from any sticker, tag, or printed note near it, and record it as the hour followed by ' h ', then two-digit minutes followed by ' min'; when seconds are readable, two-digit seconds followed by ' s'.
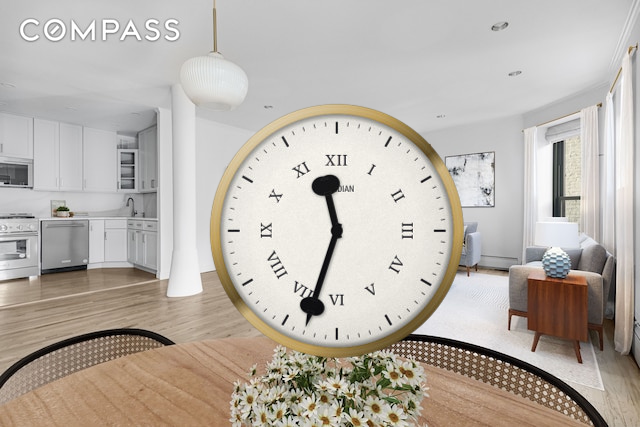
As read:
11 h 33 min
